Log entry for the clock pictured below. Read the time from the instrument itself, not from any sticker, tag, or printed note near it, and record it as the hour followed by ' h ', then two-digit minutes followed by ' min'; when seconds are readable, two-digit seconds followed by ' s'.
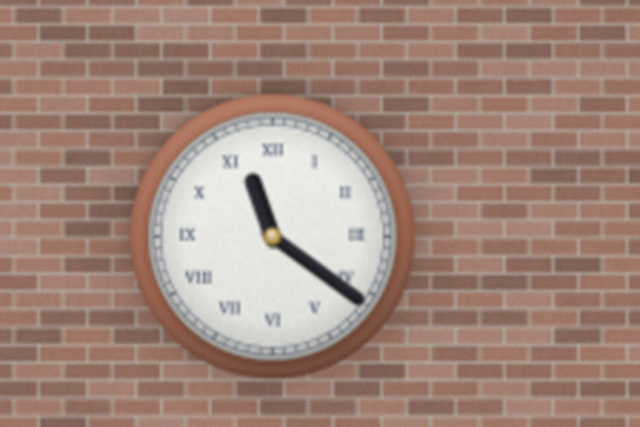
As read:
11 h 21 min
